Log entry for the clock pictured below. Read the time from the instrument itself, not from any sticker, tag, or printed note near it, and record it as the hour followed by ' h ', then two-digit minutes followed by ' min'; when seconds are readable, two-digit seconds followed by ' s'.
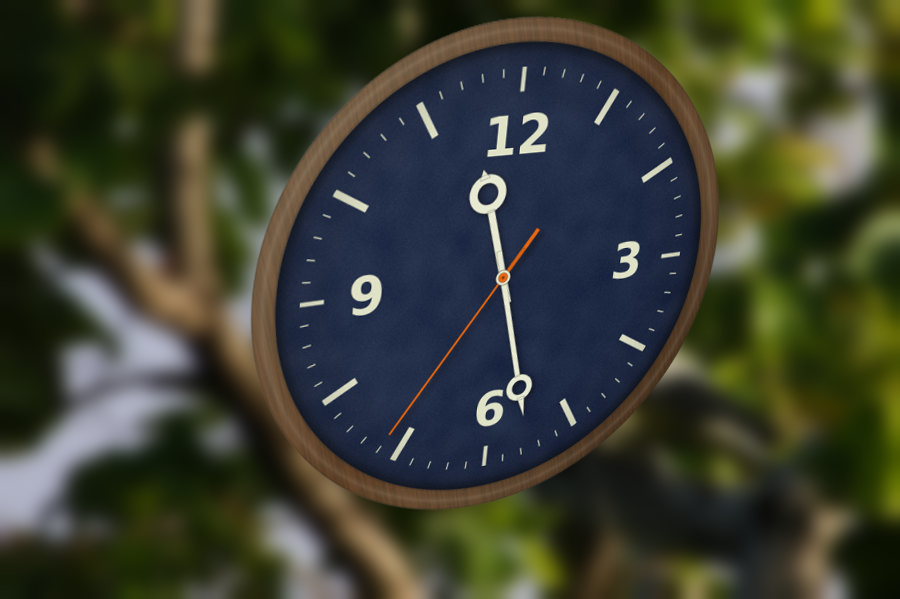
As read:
11 h 27 min 36 s
